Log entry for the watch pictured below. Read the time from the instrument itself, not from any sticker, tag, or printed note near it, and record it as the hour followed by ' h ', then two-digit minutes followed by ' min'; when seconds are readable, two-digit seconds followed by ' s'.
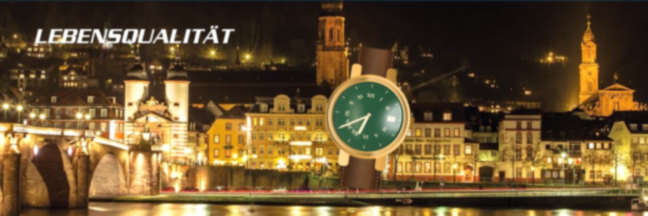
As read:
6 h 40 min
